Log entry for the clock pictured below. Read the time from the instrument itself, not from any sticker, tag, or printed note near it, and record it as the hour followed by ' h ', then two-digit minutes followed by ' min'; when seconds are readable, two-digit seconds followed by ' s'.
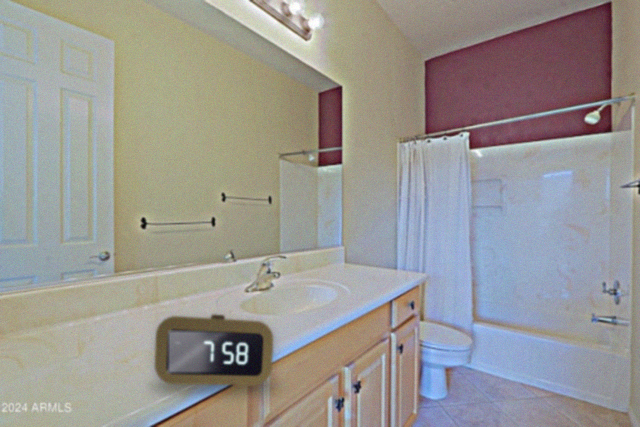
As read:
7 h 58 min
